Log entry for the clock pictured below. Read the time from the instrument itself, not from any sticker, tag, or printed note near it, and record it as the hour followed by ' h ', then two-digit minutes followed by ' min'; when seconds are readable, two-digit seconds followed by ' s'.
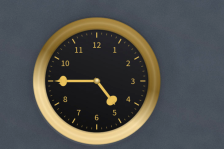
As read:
4 h 45 min
